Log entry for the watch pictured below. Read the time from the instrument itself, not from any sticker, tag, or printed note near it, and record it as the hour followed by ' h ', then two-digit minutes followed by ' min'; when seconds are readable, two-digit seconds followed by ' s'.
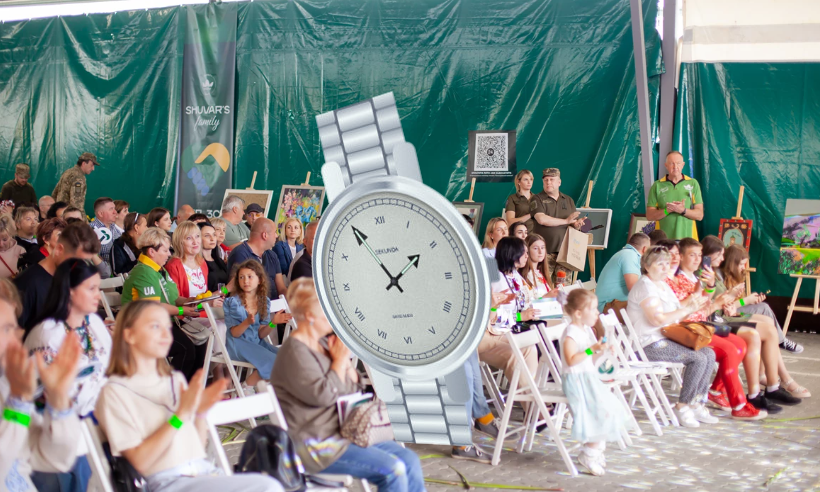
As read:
1 h 55 min
